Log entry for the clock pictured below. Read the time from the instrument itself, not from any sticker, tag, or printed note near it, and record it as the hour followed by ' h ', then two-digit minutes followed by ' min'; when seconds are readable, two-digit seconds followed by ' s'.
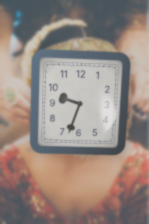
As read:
9 h 33 min
